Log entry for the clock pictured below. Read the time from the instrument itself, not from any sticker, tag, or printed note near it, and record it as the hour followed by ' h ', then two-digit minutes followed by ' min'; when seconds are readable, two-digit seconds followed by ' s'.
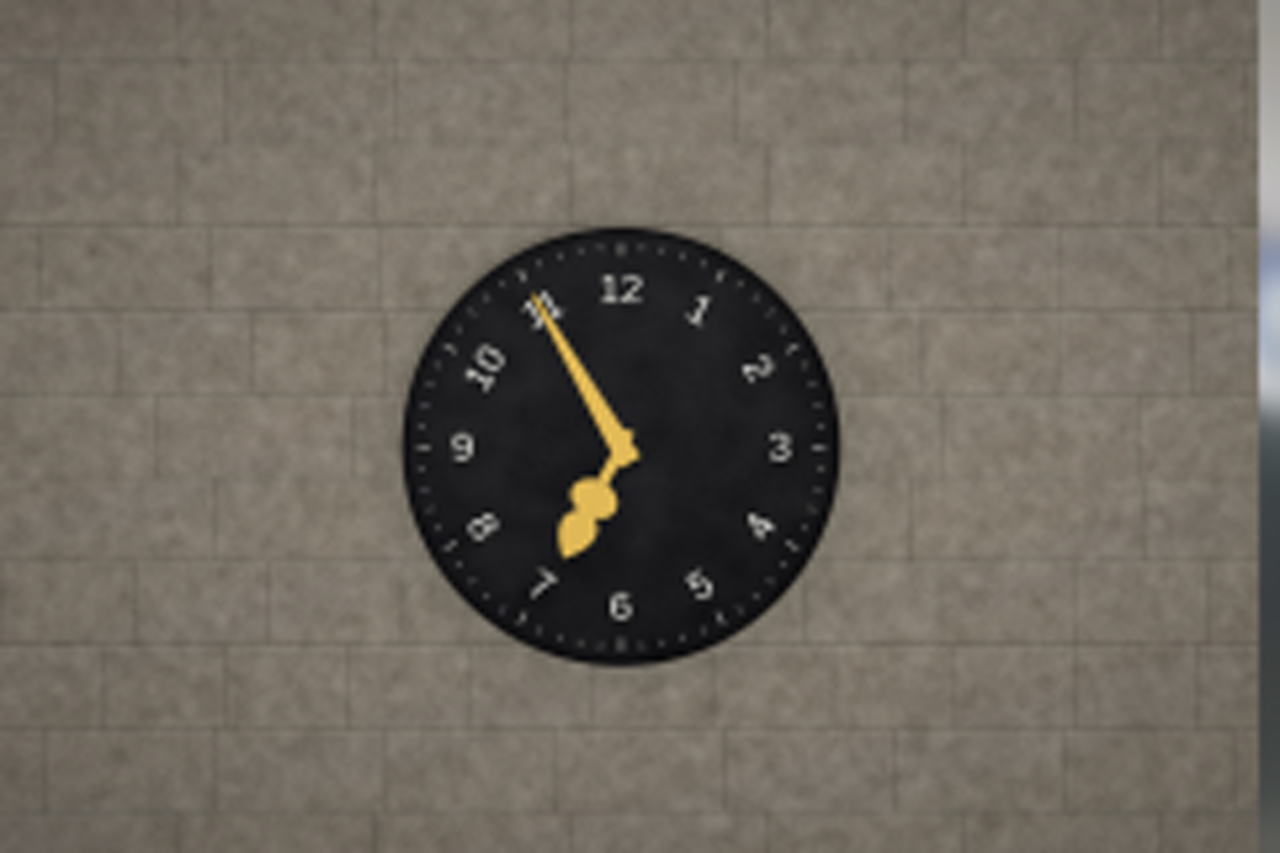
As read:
6 h 55 min
